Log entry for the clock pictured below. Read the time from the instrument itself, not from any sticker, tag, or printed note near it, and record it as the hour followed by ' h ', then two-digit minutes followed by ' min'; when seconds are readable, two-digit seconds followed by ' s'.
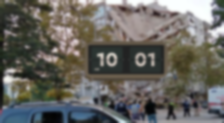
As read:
10 h 01 min
